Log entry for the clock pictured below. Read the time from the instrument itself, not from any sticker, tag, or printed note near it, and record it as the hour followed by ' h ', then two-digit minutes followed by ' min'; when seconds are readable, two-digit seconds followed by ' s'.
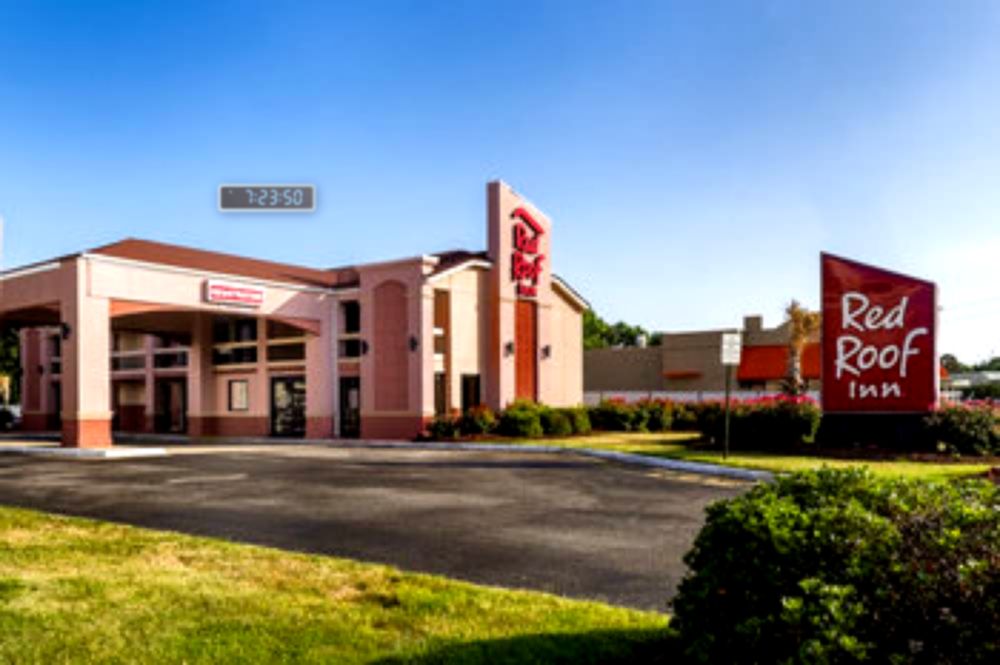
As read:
7 h 23 min 50 s
